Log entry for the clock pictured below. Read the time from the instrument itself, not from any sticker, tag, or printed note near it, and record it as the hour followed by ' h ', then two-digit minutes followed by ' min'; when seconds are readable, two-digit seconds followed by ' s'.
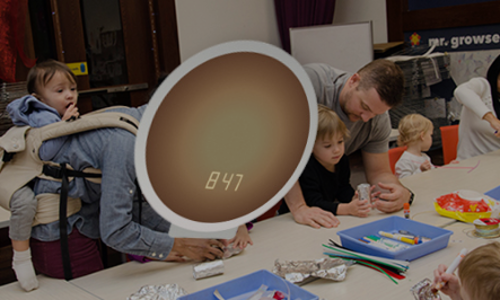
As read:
8 h 47 min
